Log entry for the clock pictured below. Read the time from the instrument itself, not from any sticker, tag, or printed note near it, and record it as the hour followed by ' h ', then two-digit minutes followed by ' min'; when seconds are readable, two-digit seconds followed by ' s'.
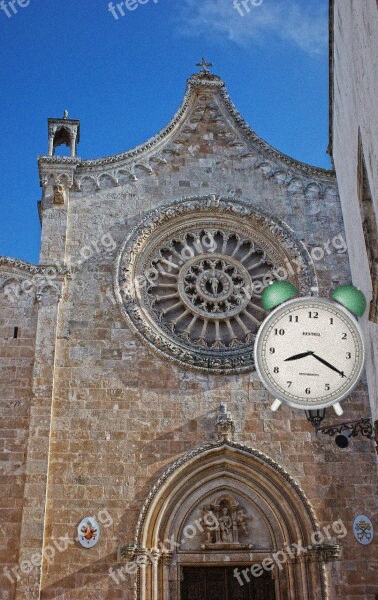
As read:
8 h 20 min
